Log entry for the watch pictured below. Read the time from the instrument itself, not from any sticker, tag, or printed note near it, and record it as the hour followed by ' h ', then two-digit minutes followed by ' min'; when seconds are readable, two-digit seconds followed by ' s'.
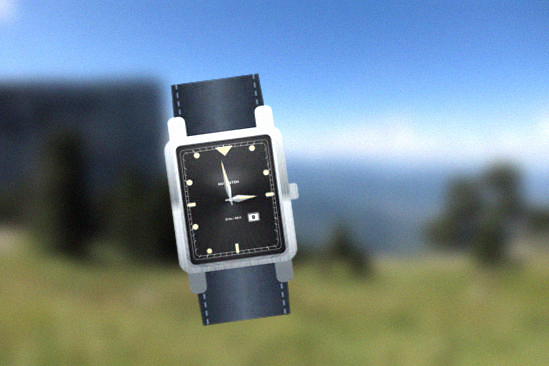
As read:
2 h 59 min
